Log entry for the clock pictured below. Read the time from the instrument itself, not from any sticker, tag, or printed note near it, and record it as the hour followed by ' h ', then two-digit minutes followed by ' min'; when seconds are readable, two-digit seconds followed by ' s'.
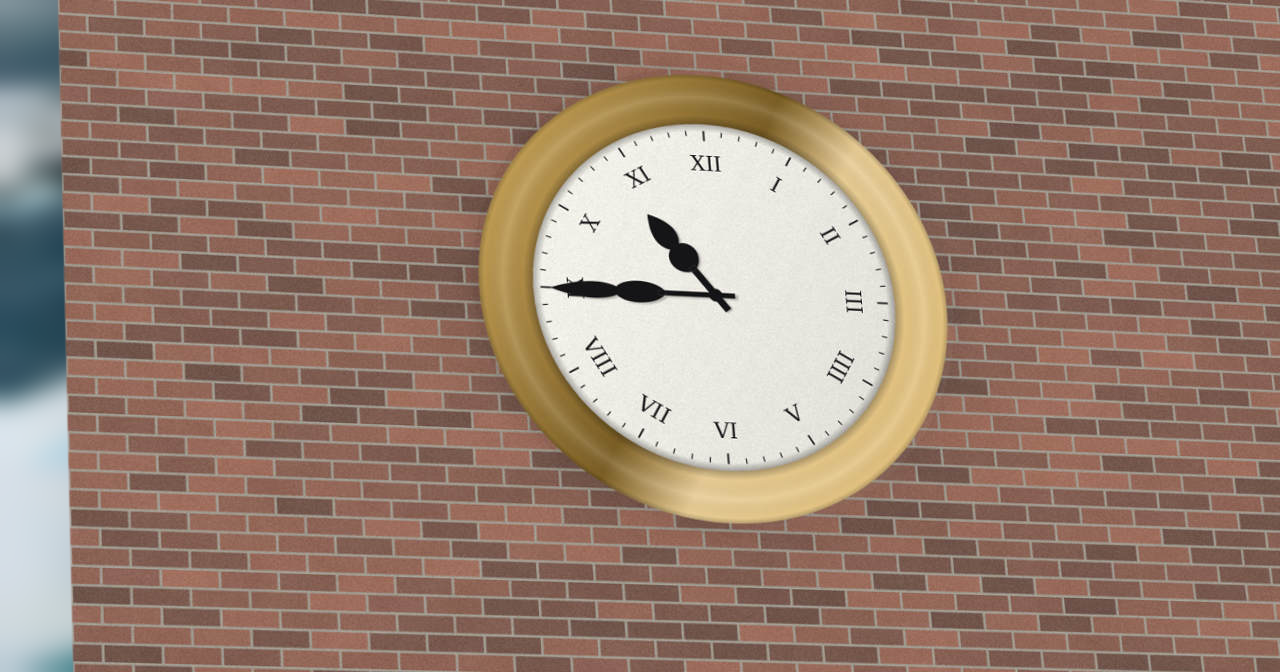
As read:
10 h 45 min
